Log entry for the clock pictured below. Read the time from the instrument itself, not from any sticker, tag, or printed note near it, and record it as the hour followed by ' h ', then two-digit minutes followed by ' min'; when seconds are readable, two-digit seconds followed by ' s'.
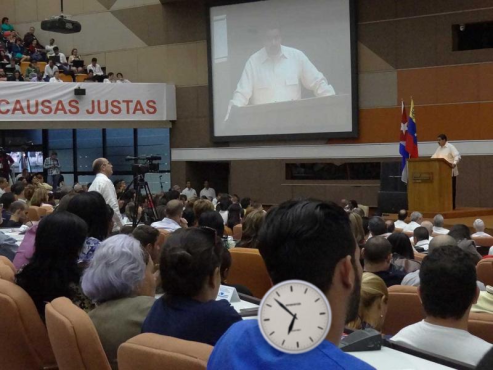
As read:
6 h 53 min
